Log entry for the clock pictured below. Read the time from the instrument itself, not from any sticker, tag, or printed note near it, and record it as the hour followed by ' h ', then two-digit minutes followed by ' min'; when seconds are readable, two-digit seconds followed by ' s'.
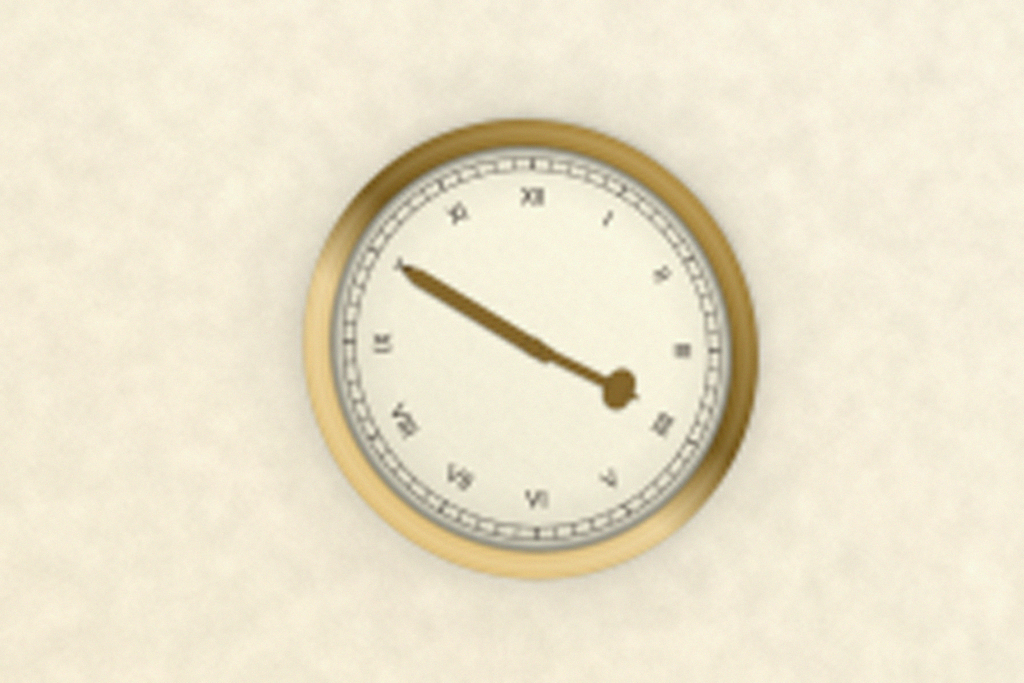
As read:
3 h 50 min
